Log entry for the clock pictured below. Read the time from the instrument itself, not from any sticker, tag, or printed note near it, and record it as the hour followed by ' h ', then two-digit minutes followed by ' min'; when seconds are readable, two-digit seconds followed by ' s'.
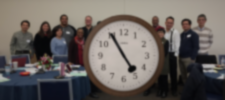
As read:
4 h 55 min
